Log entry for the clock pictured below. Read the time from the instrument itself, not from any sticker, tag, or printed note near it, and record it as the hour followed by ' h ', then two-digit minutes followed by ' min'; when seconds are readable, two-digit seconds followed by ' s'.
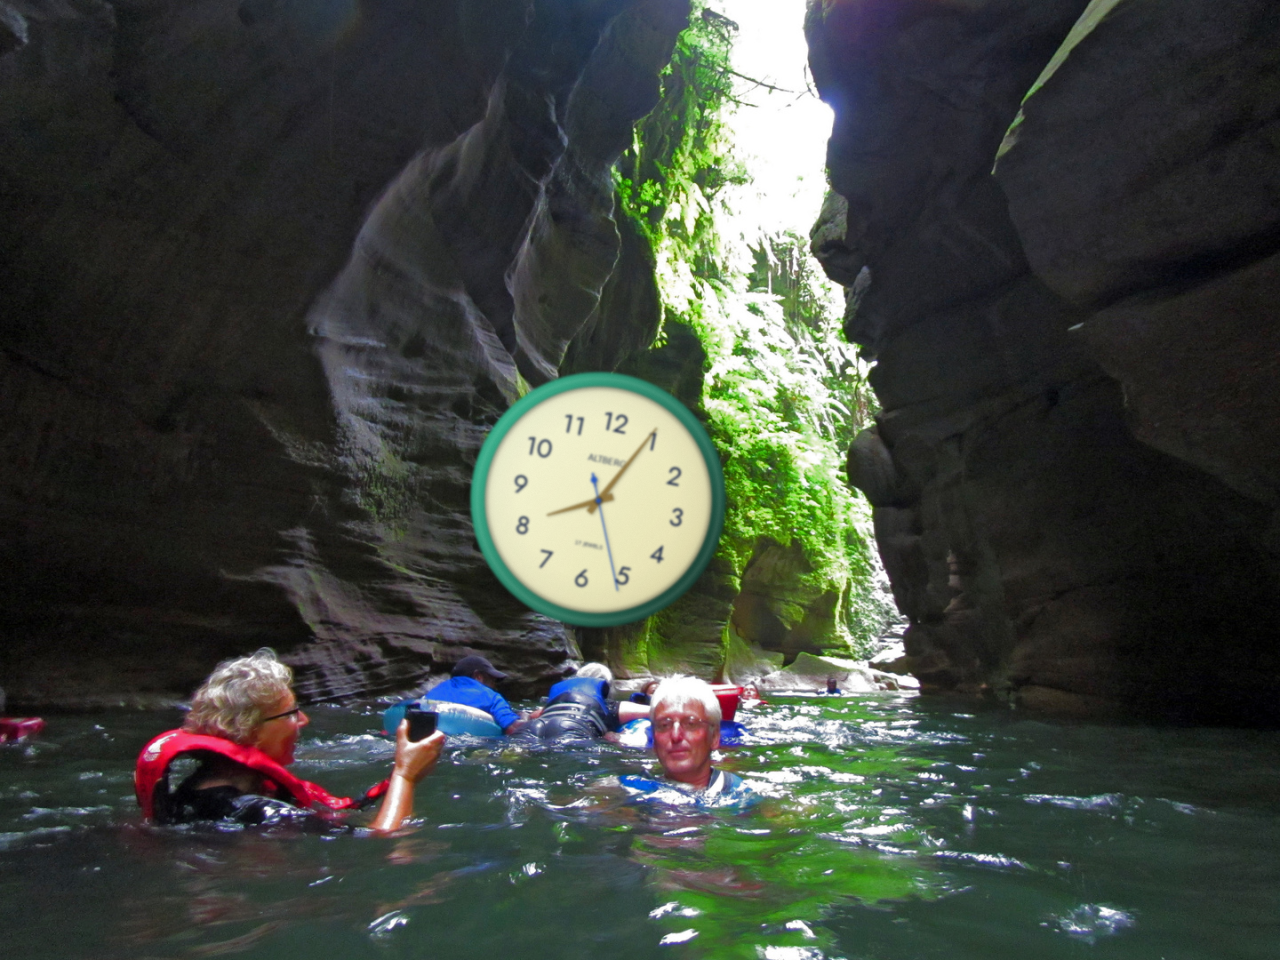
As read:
8 h 04 min 26 s
